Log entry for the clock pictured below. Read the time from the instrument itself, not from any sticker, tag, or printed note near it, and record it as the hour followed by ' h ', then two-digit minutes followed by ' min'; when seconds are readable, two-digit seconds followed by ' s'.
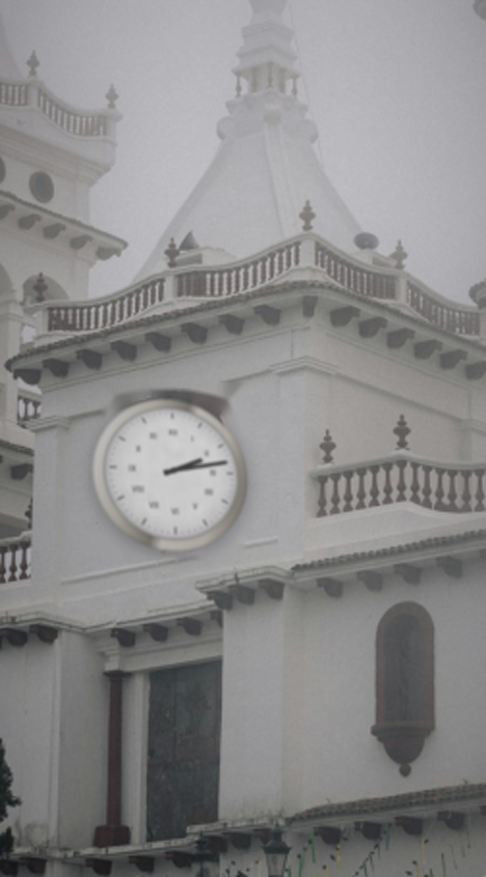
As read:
2 h 13 min
